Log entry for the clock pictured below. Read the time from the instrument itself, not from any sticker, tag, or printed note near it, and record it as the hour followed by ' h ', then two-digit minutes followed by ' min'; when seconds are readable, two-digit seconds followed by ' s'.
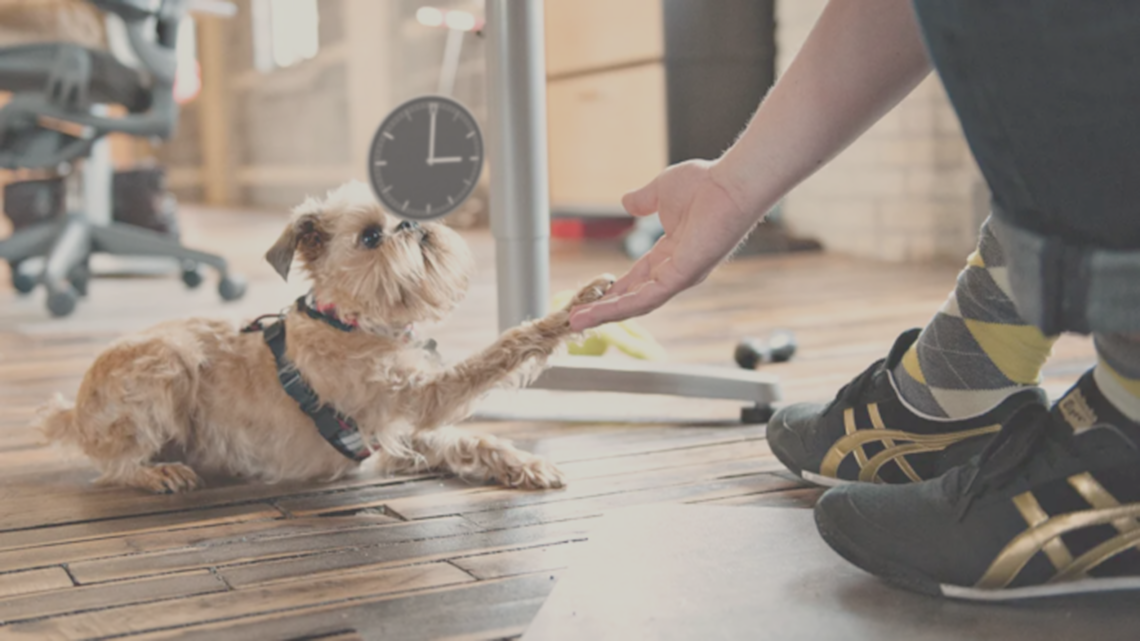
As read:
3 h 00 min
